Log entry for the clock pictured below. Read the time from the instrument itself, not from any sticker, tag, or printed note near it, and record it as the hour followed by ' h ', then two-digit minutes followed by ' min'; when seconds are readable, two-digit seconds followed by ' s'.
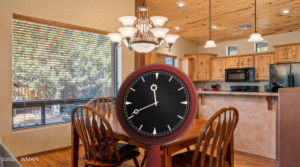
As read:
11 h 41 min
